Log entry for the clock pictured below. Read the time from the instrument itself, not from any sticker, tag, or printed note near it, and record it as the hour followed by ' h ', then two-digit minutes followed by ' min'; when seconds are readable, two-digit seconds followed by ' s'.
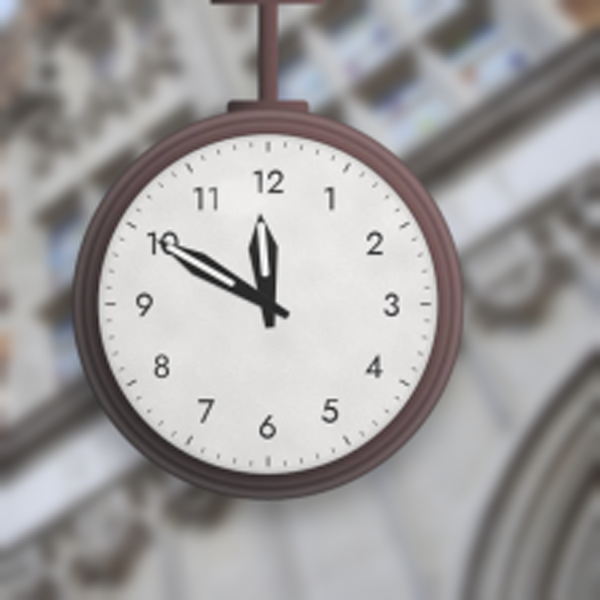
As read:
11 h 50 min
